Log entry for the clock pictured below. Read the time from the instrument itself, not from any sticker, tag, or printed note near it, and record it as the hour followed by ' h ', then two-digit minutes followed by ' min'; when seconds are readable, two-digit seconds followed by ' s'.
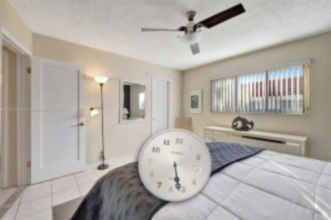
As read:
5 h 27 min
